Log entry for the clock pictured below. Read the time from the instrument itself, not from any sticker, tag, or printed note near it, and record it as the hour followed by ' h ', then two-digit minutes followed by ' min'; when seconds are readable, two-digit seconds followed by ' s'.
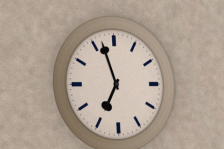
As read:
6 h 57 min
